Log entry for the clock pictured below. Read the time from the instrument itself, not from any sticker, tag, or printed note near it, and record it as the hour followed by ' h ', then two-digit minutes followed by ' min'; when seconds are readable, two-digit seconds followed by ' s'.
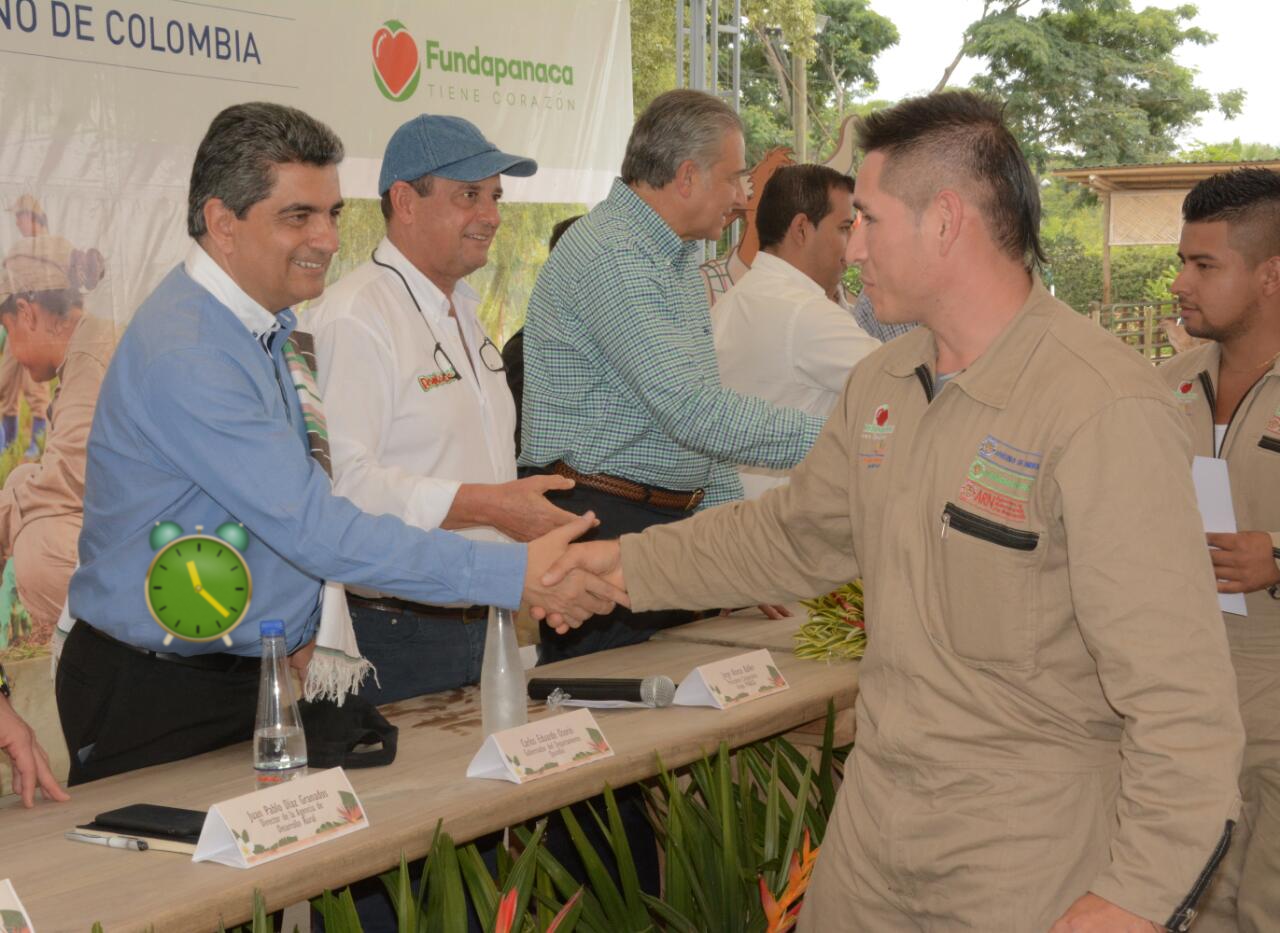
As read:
11 h 22 min
